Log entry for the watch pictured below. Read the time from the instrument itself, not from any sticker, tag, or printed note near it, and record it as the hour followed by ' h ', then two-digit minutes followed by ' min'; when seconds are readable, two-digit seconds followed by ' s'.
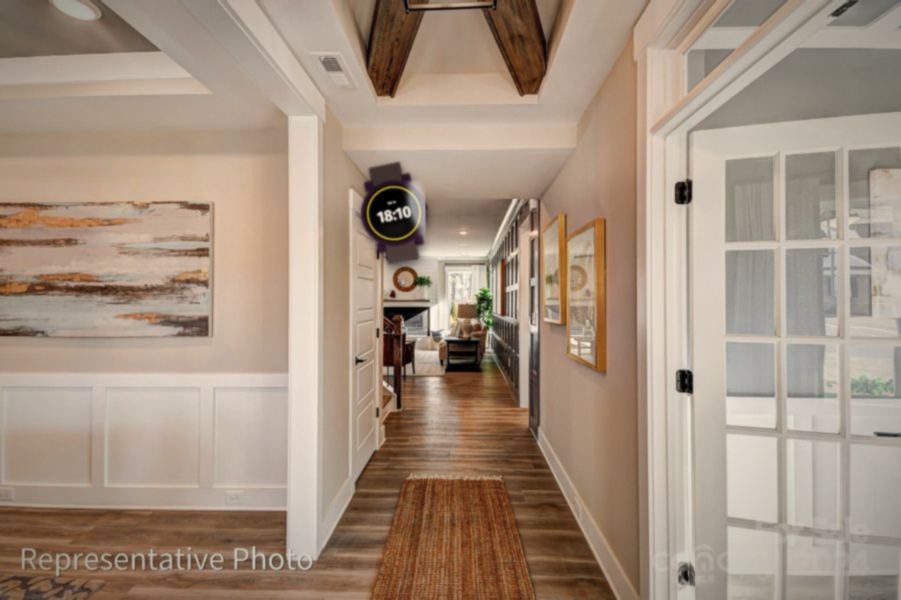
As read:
18 h 10 min
